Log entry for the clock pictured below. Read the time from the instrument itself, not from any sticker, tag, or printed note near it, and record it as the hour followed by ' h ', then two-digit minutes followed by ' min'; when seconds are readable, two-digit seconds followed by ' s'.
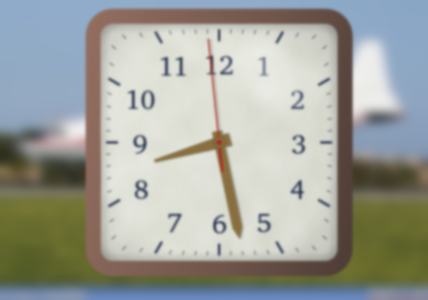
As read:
8 h 27 min 59 s
